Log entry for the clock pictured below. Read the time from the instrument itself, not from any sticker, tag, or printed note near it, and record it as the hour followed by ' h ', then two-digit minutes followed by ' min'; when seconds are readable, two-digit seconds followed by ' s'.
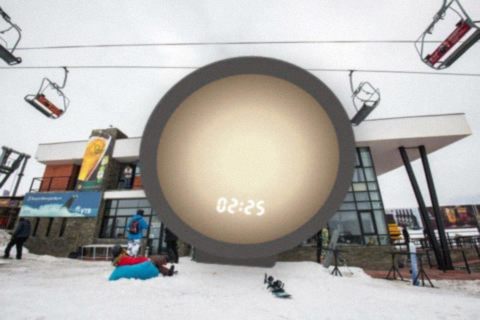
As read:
2 h 25 min
